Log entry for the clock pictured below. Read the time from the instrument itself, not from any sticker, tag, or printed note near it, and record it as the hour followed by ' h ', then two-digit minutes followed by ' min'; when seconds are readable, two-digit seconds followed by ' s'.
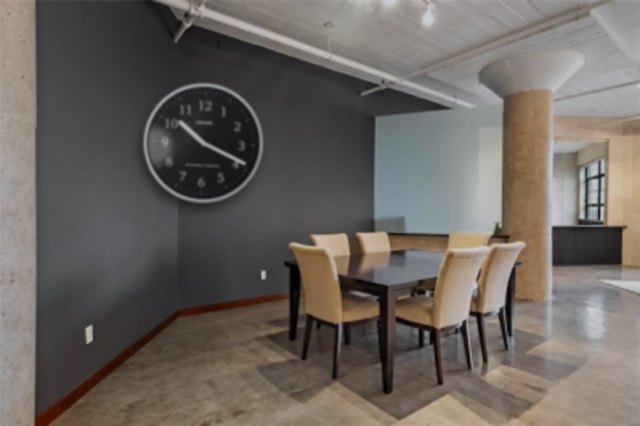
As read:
10 h 19 min
